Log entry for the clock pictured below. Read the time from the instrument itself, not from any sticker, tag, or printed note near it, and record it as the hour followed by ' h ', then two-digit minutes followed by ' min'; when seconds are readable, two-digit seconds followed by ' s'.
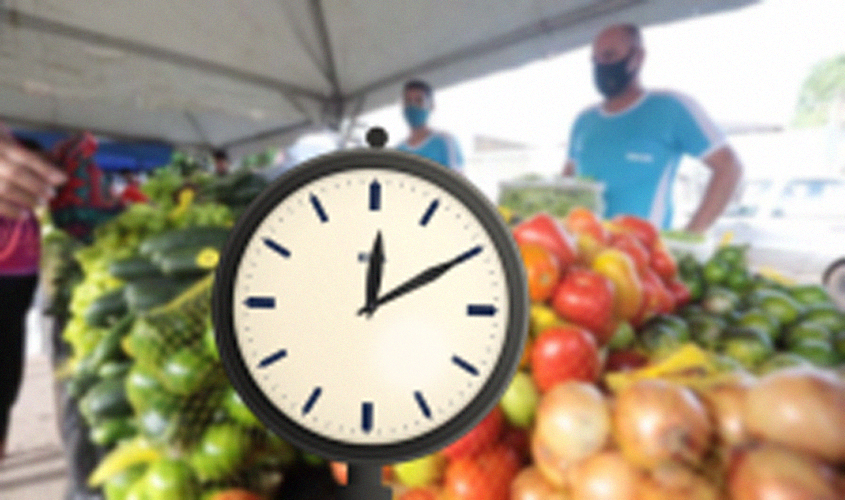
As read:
12 h 10 min
